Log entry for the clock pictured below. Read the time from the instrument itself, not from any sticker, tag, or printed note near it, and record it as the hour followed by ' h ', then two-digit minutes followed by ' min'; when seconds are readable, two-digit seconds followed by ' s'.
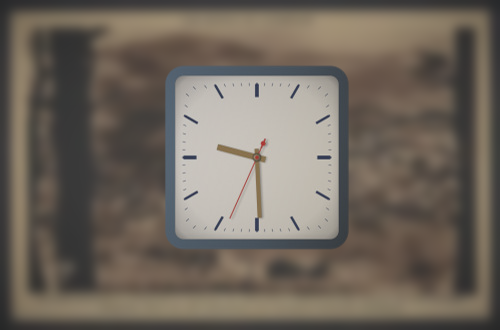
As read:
9 h 29 min 34 s
